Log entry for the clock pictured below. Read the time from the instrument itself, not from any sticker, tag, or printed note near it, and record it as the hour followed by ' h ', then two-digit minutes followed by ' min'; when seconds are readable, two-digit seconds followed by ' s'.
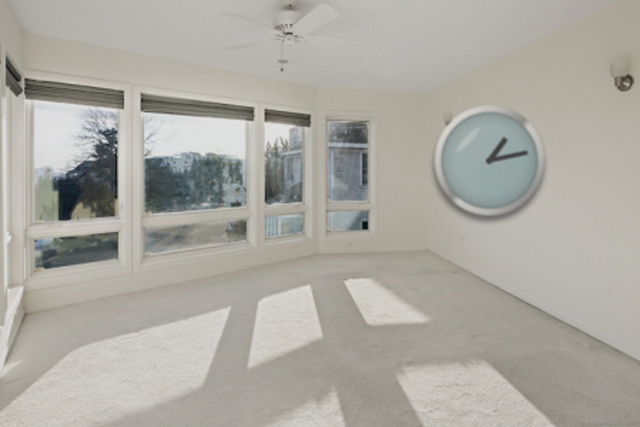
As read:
1 h 13 min
